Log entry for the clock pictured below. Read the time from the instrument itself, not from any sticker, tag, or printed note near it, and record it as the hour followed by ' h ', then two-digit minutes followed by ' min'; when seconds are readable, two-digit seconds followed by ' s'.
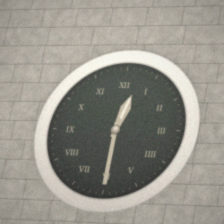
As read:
12 h 30 min
